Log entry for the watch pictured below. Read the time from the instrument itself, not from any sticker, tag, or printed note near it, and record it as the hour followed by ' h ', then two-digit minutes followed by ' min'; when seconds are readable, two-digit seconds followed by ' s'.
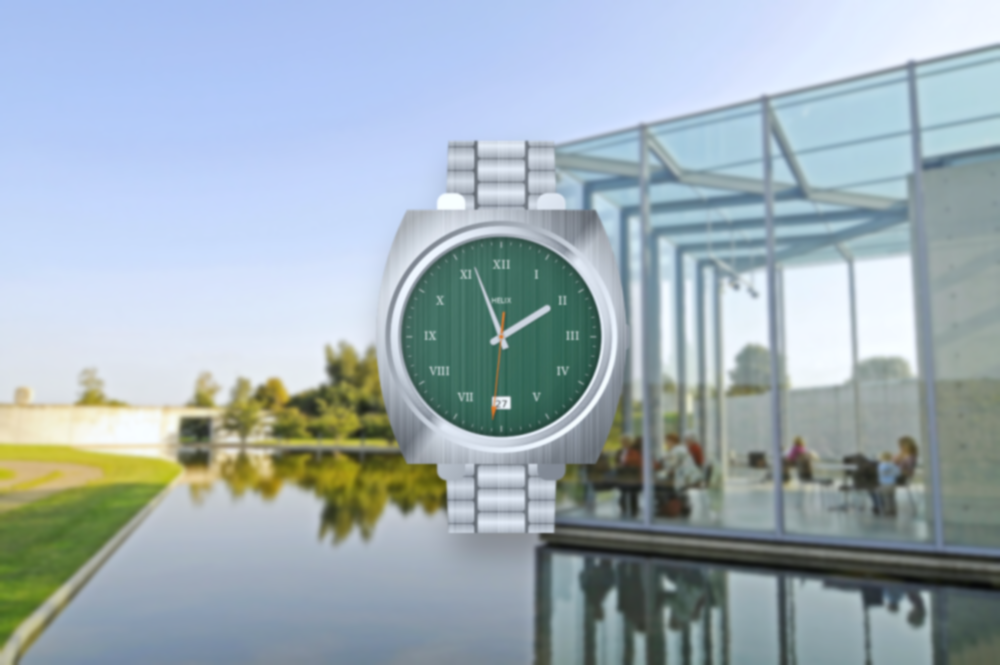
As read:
1 h 56 min 31 s
